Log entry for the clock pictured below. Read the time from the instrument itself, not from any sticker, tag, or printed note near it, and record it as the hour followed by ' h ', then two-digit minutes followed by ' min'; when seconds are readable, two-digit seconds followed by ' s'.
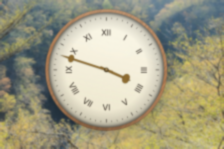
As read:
3 h 48 min
